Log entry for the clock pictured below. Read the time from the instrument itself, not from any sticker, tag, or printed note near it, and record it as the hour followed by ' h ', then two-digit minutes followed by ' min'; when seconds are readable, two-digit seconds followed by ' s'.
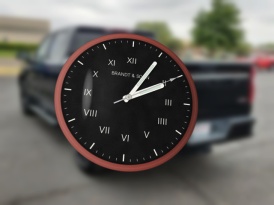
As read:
2 h 05 min 10 s
